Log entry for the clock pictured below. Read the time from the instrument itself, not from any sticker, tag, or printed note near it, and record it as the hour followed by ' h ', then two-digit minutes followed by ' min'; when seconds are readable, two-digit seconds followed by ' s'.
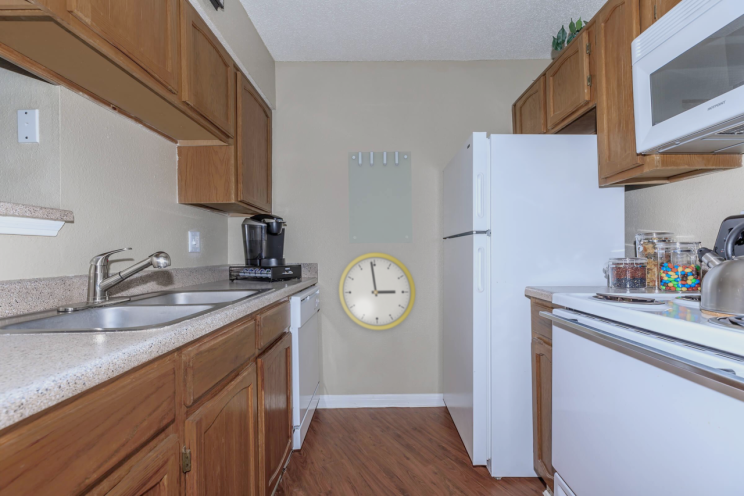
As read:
2 h 59 min
